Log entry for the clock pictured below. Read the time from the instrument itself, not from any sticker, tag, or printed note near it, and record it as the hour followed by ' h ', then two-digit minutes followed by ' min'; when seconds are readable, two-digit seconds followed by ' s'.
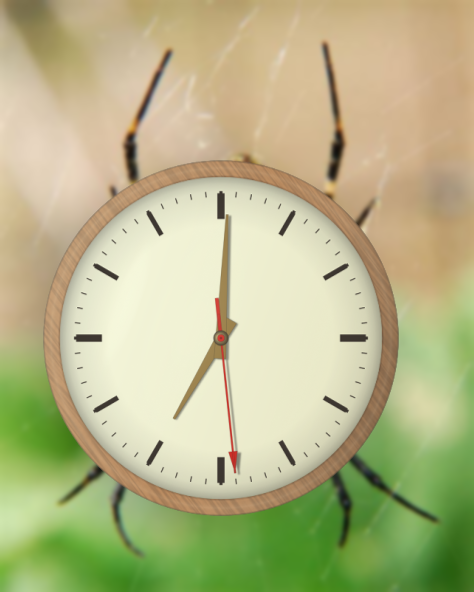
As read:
7 h 00 min 29 s
